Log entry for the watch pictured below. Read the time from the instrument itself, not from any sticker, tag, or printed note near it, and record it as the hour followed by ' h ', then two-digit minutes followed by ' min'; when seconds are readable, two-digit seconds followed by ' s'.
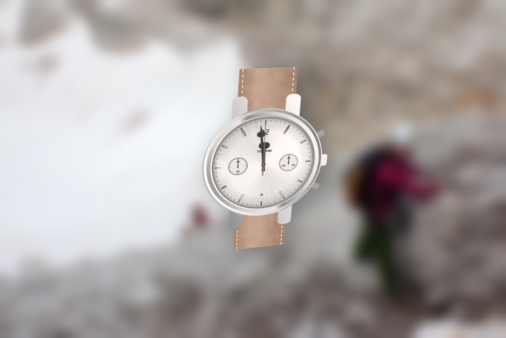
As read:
11 h 59 min
